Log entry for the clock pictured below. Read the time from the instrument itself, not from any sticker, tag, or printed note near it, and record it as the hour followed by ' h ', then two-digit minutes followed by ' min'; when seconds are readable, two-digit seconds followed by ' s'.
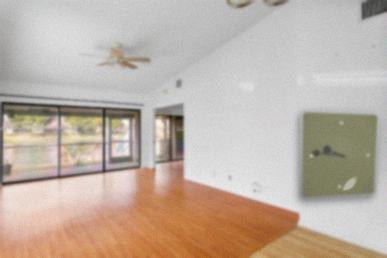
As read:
9 h 46 min
